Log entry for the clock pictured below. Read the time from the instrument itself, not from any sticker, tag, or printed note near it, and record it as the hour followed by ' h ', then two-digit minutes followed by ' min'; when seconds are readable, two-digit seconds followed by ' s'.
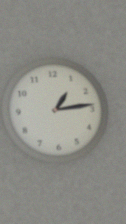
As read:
1 h 14 min
